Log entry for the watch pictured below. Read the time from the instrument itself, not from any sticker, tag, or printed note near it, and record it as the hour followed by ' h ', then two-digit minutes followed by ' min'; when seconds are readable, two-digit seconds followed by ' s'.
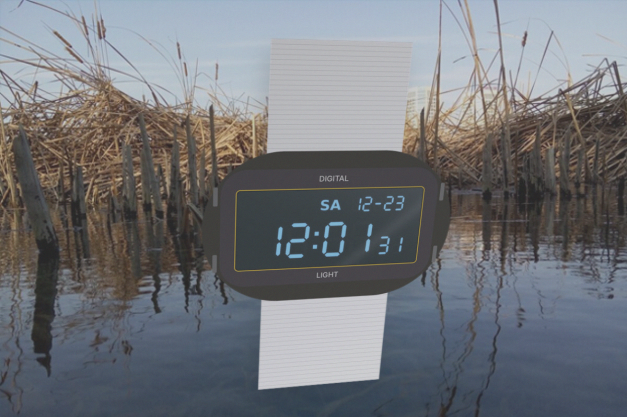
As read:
12 h 01 min 31 s
